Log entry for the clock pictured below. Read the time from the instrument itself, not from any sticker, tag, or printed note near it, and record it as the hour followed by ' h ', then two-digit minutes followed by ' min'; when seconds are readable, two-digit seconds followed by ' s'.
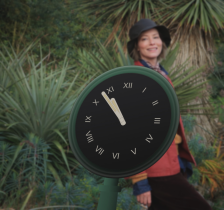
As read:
10 h 53 min
